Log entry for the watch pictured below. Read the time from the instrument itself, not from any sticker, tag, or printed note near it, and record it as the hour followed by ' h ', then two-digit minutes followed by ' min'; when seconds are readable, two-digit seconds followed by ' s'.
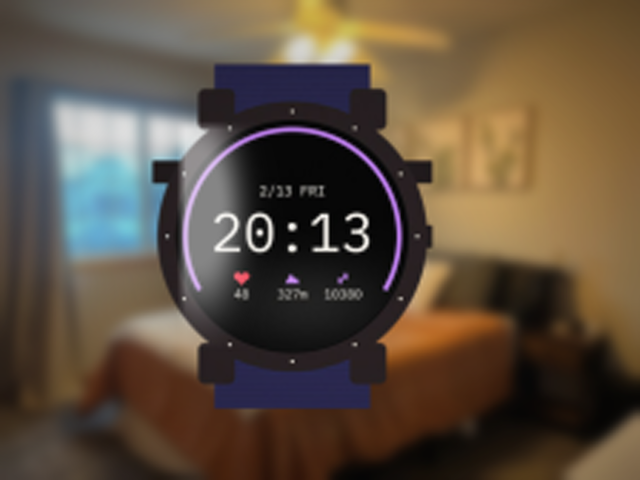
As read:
20 h 13 min
